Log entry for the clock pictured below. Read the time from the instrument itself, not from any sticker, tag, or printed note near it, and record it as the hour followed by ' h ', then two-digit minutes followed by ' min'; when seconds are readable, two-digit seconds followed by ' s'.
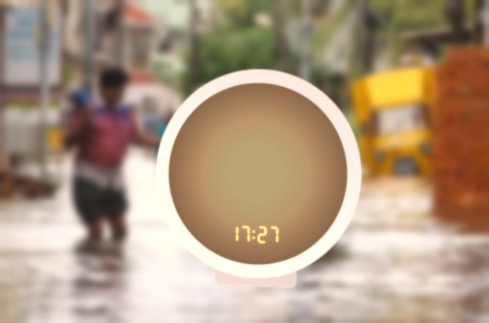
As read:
17 h 27 min
